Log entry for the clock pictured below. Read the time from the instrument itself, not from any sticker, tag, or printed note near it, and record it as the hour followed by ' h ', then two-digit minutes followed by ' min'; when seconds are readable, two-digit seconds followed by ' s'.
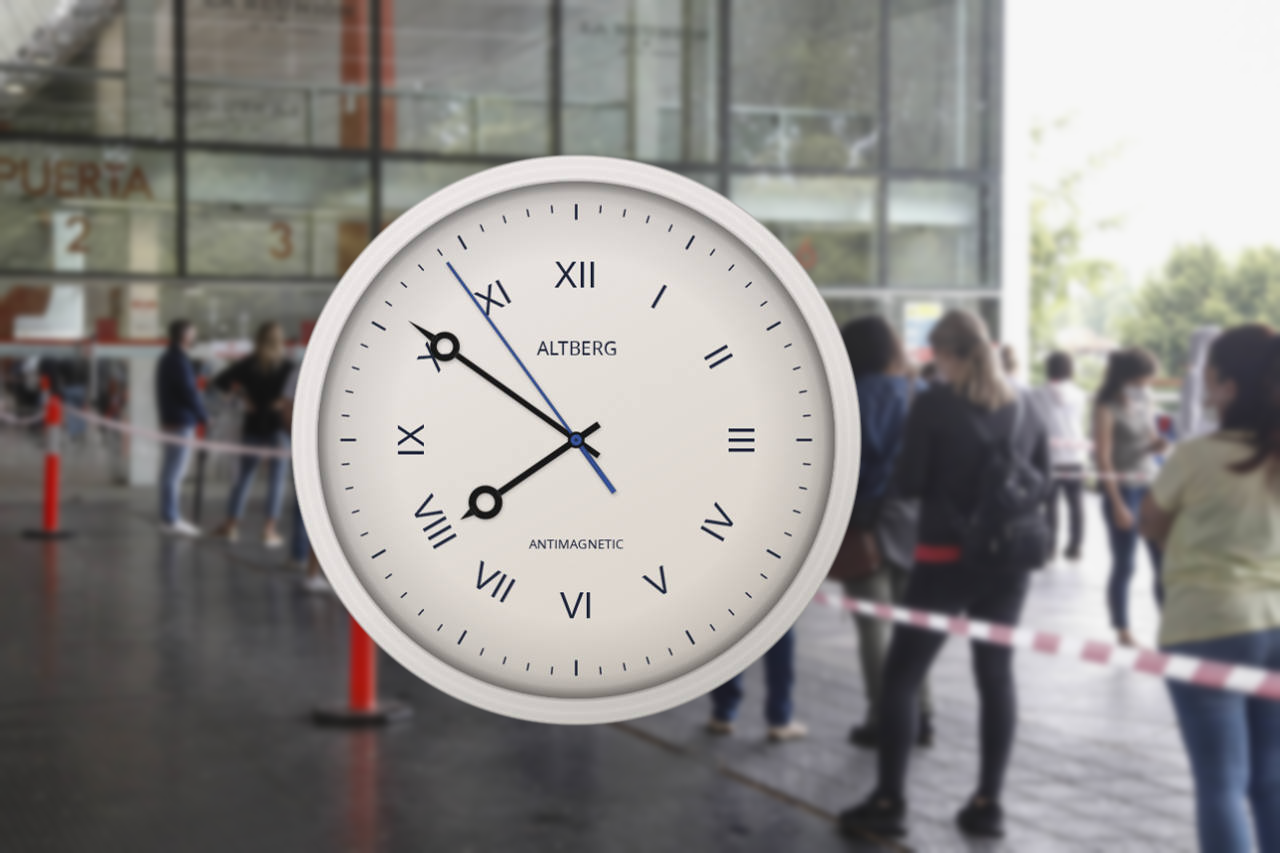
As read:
7 h 50 min 54 s
